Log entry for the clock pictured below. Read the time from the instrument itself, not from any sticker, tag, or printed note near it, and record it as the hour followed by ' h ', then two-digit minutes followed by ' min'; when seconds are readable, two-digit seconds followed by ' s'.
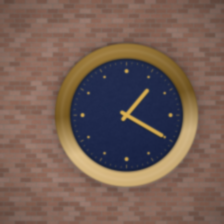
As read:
1 h 20 min
